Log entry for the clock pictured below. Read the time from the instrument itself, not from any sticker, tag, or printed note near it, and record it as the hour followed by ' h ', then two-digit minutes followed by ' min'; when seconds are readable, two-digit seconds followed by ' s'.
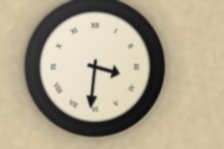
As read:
3 h 31 min
